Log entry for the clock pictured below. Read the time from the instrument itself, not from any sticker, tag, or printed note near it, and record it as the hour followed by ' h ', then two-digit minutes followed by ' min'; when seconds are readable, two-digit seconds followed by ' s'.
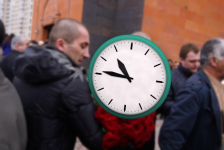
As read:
10 h 46 min
